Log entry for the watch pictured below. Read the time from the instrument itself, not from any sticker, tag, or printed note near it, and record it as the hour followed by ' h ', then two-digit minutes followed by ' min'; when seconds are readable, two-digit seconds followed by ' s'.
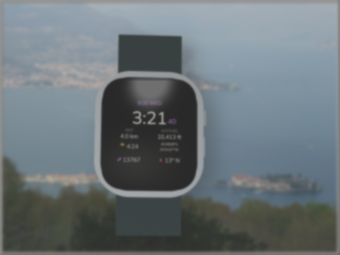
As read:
3 h 21 min
